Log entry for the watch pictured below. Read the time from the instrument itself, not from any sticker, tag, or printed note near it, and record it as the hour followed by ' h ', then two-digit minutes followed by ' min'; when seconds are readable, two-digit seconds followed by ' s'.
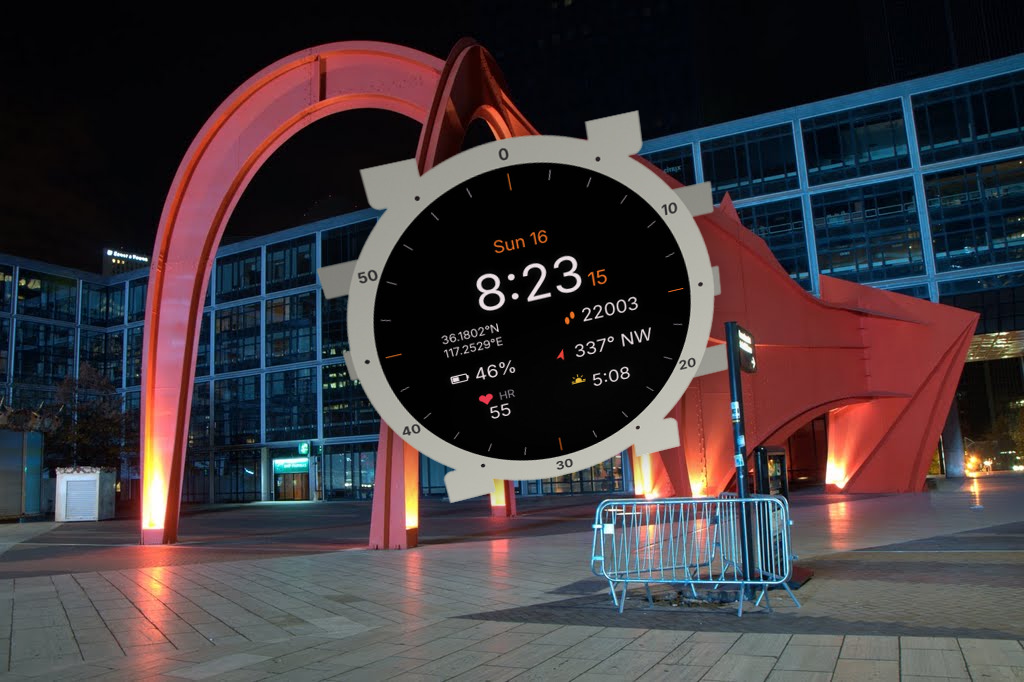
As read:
8 h 23 min 15 s
